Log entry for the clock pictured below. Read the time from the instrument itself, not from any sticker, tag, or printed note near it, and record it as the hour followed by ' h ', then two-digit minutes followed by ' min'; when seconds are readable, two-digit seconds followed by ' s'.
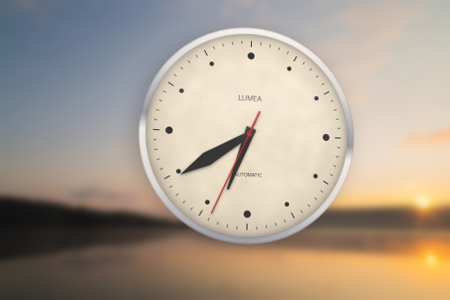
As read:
6 h 39 min 34 s
